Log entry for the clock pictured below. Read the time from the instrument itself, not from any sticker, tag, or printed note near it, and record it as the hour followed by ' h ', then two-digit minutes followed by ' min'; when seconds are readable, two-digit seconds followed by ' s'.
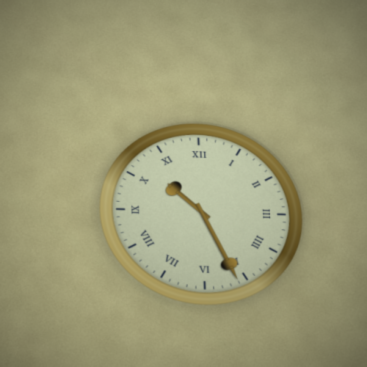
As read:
10 h 26 min
